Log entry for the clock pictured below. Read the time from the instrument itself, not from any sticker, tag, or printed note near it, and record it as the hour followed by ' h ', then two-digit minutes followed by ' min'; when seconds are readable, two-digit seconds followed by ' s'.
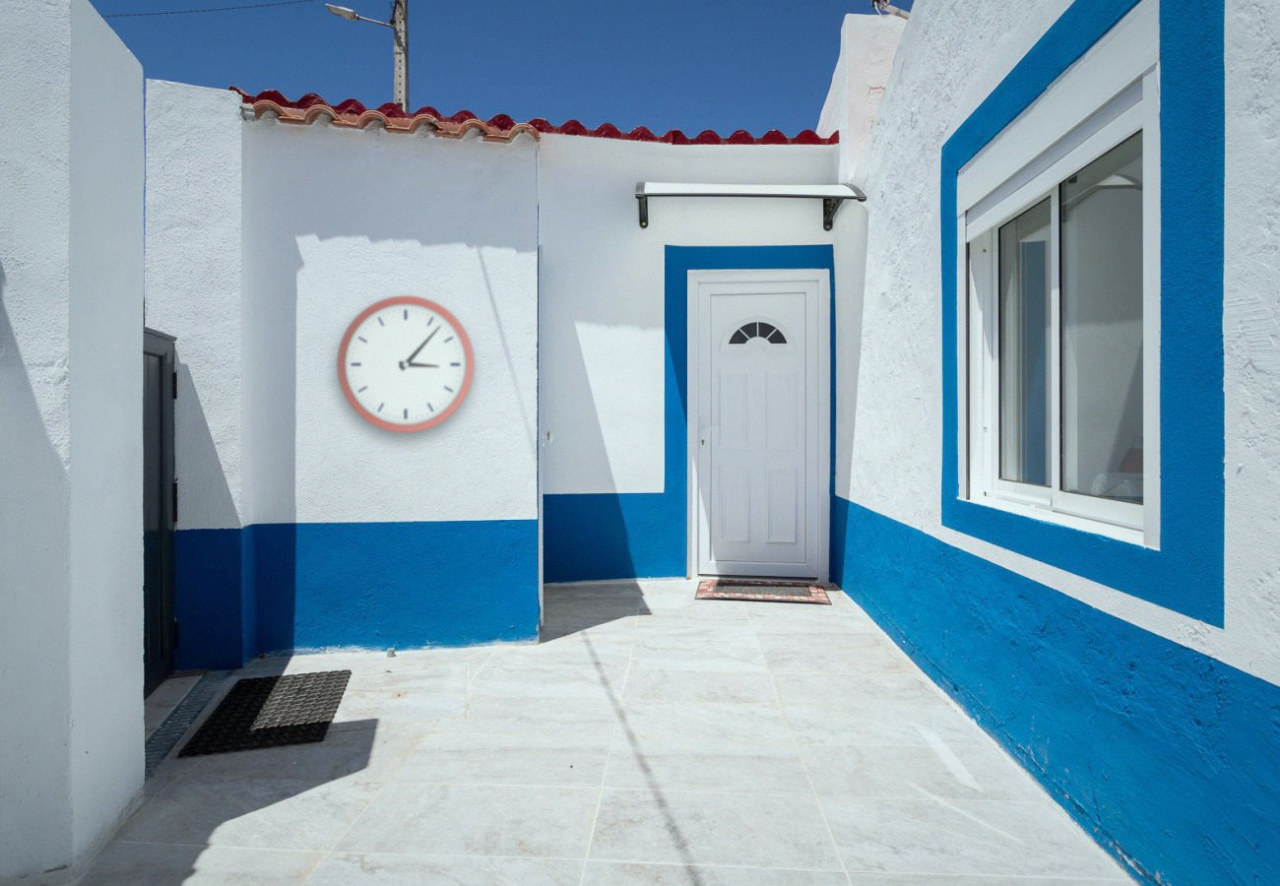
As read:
3 h 07 min
